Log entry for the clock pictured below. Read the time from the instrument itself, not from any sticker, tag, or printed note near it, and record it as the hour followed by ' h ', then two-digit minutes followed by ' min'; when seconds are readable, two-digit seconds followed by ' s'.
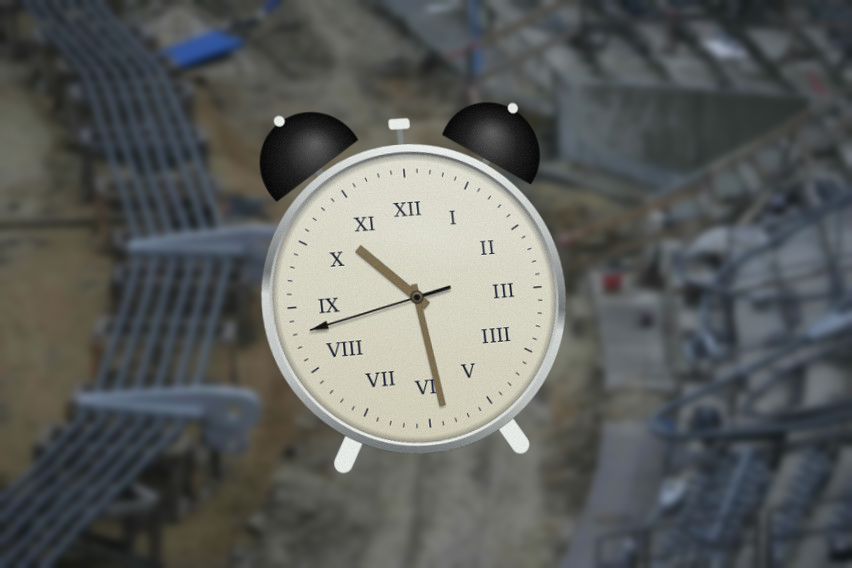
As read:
10 h 28 min 43 s
